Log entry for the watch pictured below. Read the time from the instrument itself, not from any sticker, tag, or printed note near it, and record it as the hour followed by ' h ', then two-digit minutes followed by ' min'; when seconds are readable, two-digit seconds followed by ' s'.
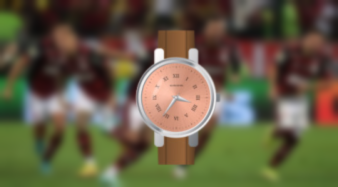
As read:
3 h 36 min
